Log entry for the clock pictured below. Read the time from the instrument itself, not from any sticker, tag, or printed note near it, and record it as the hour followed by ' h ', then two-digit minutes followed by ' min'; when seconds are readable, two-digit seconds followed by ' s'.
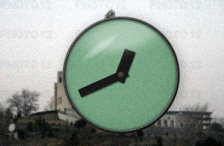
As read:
12 h 41 min
